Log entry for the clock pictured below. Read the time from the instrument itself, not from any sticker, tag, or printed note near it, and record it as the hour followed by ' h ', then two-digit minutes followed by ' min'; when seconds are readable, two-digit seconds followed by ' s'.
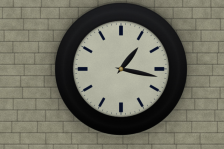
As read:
1 h 17 min
